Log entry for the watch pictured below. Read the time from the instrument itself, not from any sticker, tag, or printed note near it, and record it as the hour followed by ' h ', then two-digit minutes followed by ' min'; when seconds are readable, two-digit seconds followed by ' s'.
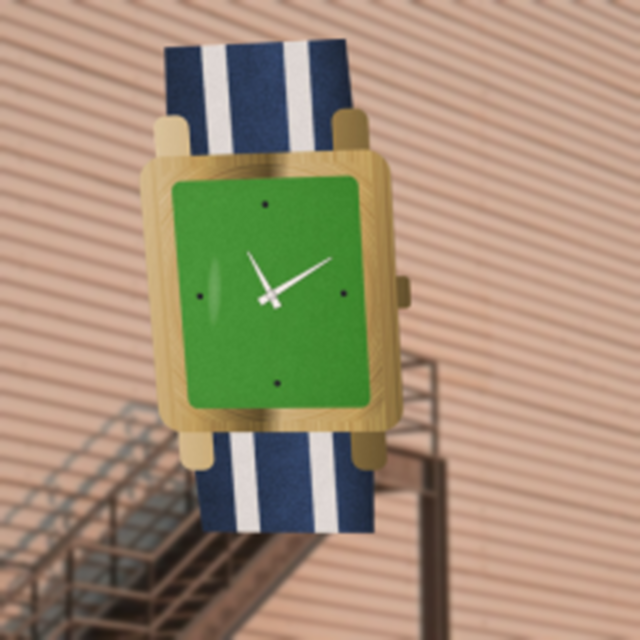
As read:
11 h 10 min
